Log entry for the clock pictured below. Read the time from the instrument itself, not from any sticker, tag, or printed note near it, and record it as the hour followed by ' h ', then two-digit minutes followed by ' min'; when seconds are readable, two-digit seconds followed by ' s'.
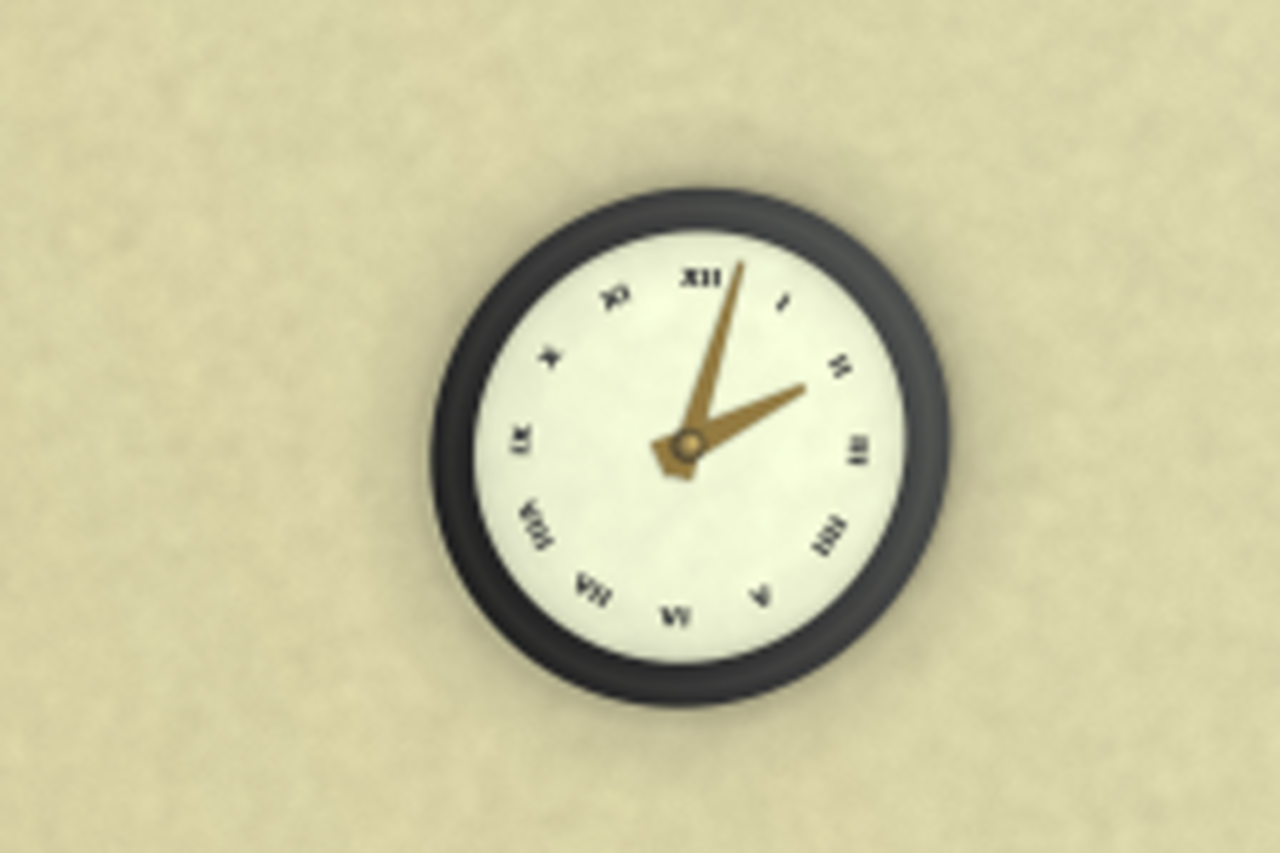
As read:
2 h 02 min
